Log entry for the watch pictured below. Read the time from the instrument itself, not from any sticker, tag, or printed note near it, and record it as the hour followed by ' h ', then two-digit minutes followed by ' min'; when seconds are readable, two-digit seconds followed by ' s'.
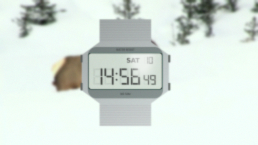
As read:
14 h 56 min 49 s
